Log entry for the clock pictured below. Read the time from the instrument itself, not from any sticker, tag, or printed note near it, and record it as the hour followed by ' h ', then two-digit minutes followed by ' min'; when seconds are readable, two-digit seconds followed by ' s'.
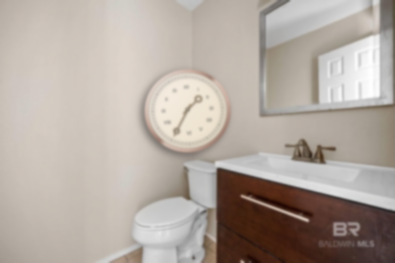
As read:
1 h 35 min
